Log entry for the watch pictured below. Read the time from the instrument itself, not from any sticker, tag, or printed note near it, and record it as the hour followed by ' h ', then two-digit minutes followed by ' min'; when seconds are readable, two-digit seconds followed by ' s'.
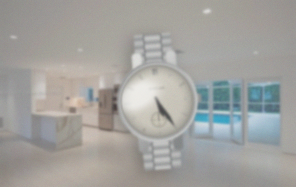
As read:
5 h 25 min
